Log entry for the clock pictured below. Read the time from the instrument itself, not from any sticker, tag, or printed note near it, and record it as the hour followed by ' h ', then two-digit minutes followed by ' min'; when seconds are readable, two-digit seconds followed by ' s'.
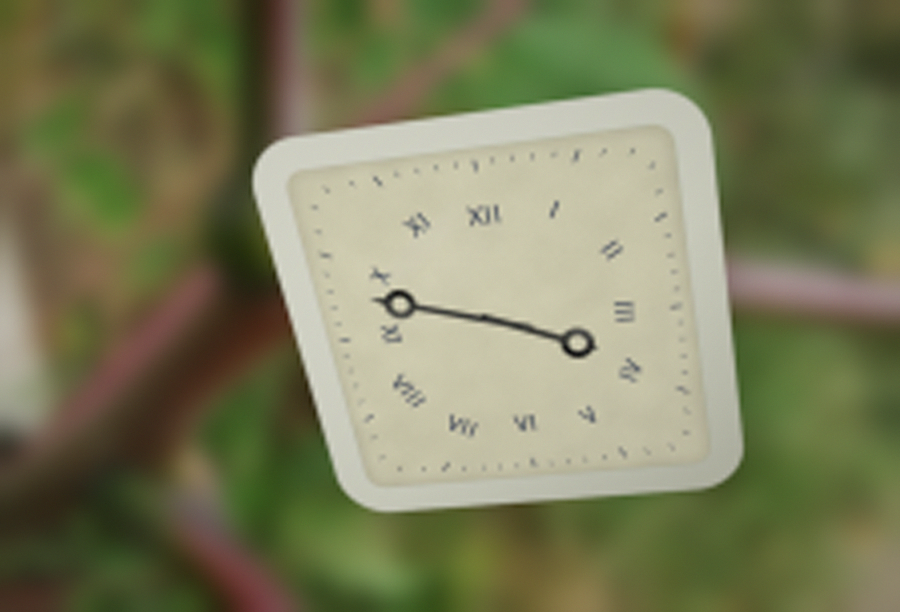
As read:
3 h 48 min
